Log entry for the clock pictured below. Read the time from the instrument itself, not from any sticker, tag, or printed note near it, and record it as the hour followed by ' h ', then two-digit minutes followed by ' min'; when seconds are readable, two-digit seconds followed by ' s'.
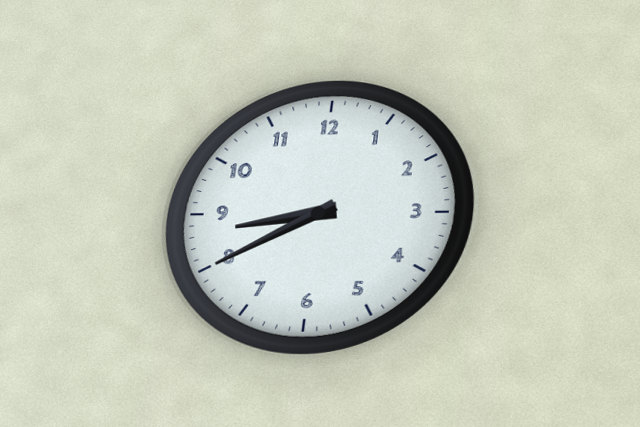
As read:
8 h 40 min
